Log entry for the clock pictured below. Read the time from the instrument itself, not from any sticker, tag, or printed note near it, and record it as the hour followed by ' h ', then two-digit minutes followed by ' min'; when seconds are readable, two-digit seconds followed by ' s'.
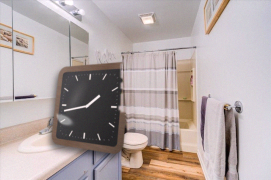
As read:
1 h 43 min
